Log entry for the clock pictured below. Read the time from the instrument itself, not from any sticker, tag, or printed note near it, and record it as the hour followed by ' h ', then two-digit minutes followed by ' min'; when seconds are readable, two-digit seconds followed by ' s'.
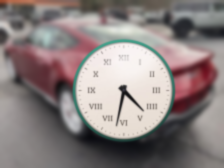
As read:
4 h 32 min
